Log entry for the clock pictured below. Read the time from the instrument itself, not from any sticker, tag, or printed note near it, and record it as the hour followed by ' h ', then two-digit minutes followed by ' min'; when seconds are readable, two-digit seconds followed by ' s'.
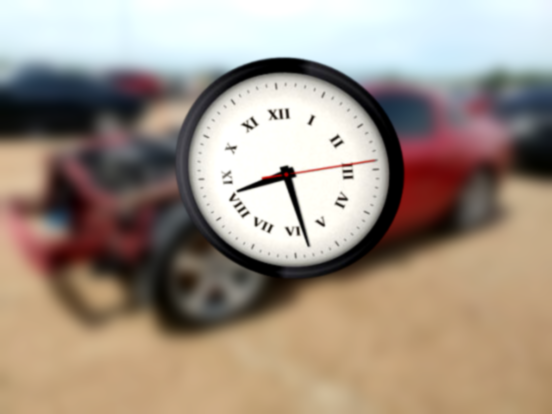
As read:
8 h 28 min 14 s
